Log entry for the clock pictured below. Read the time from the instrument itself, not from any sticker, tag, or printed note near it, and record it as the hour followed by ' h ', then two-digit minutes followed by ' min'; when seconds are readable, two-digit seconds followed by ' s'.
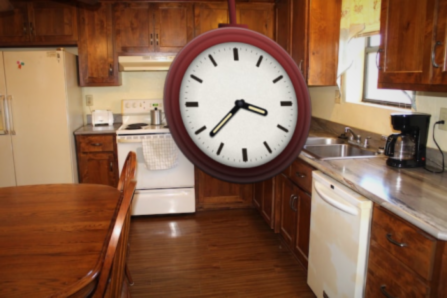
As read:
3 h 38 min
